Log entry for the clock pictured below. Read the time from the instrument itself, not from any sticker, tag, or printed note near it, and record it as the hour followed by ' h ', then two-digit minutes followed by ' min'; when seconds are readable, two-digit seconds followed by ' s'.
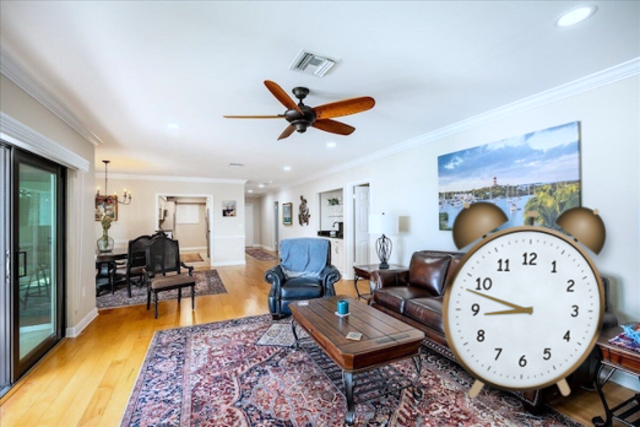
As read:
8 h 48 min
